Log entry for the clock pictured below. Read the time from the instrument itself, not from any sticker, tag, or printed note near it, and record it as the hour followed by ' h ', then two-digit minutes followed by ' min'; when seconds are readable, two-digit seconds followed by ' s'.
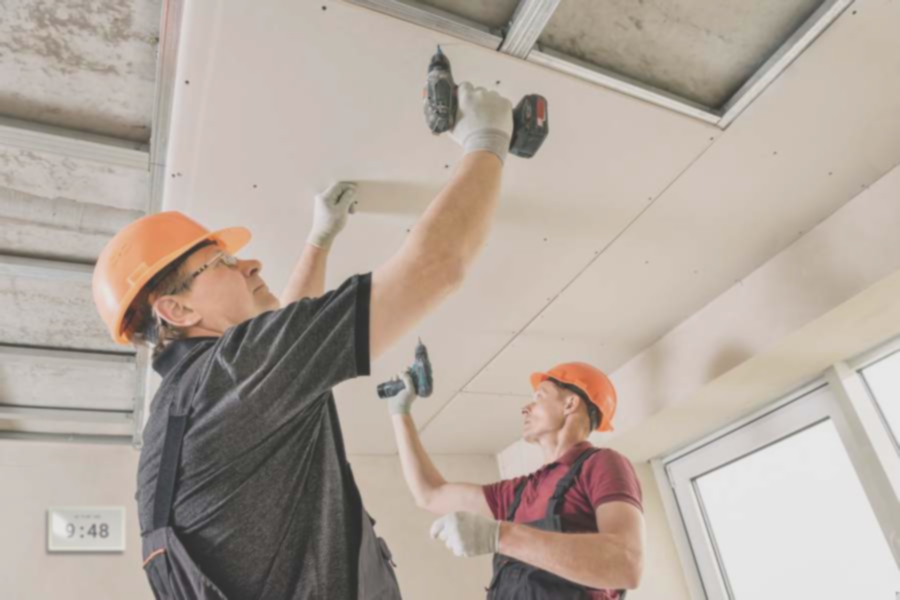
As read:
9 h 48 min
